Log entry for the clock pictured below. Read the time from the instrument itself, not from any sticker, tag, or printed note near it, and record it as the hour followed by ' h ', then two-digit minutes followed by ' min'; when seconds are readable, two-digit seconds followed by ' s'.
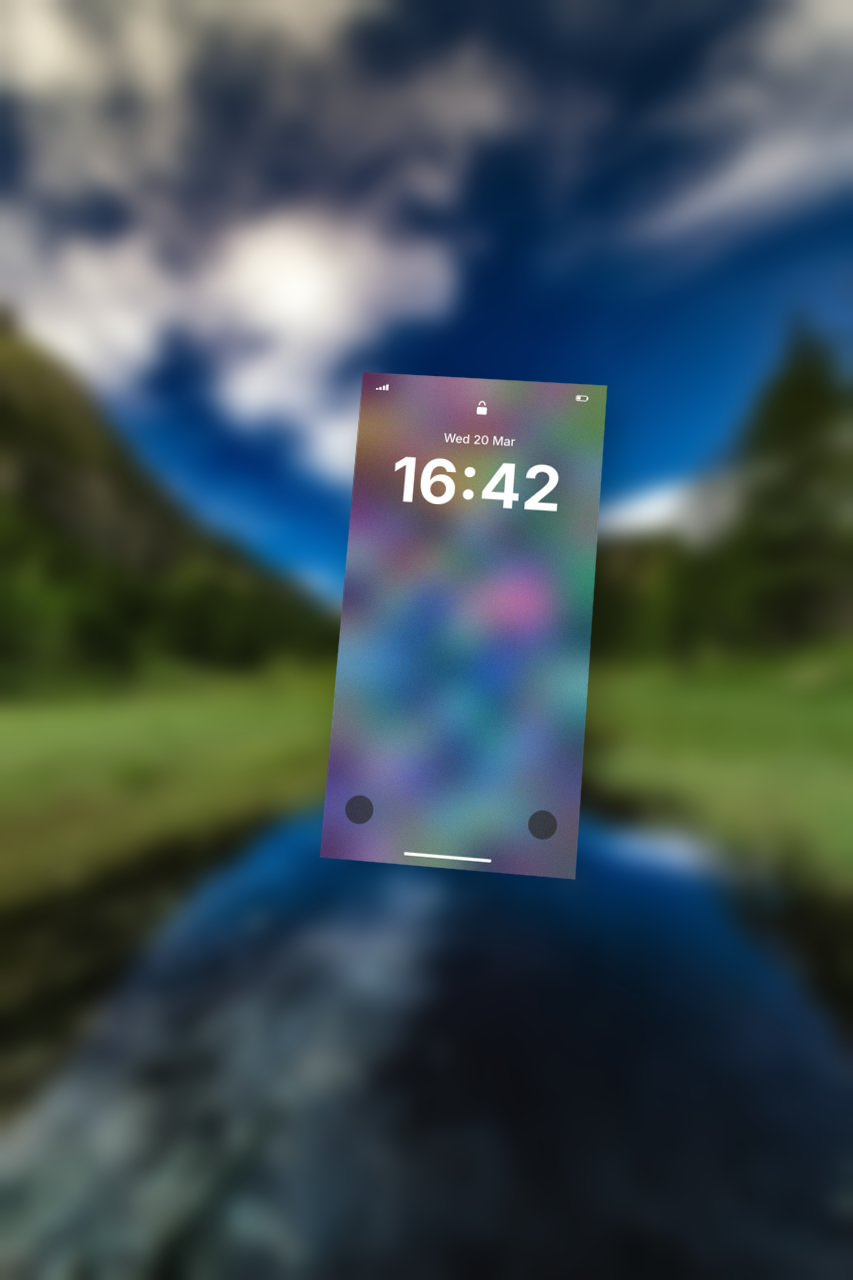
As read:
16 h 42 min
